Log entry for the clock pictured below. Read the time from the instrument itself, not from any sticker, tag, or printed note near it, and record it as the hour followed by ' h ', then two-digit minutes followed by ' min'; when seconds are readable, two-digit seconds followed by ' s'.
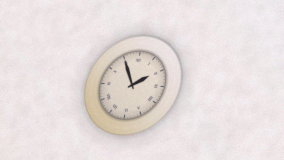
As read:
1 h 55 min
